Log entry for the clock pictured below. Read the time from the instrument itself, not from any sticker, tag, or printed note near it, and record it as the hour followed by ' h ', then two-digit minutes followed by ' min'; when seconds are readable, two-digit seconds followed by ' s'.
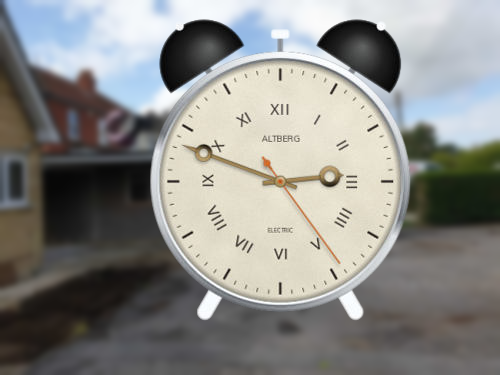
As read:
2 h 48 min 24 s
